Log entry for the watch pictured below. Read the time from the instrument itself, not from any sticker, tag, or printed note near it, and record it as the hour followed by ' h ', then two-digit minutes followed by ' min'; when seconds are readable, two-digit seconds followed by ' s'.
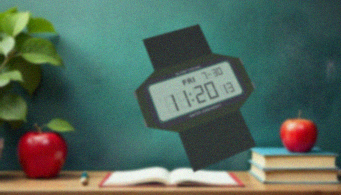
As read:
11 h 20 min 13 s
